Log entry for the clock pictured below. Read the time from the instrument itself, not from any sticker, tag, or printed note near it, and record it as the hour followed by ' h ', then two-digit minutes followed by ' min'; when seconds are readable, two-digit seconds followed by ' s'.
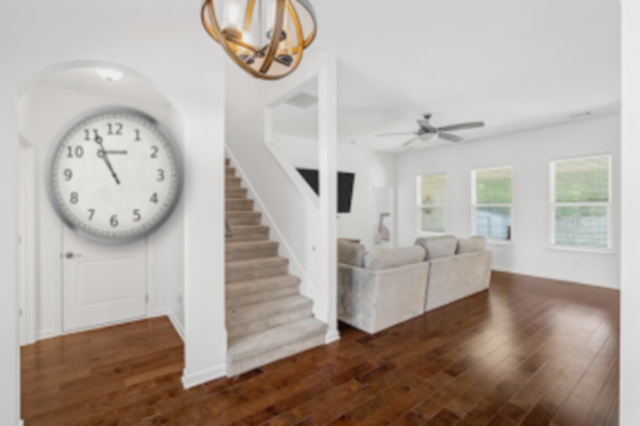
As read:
10 h 56 min
